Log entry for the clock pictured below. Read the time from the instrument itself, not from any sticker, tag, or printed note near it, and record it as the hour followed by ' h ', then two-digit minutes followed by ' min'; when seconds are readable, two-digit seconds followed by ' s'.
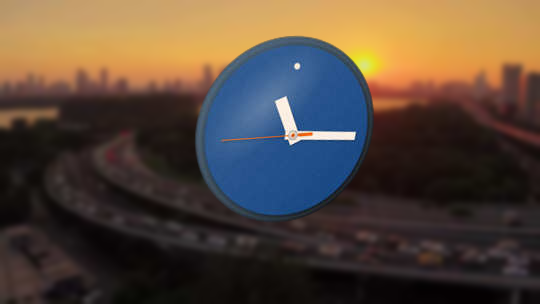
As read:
11 h 15 min 45 s
